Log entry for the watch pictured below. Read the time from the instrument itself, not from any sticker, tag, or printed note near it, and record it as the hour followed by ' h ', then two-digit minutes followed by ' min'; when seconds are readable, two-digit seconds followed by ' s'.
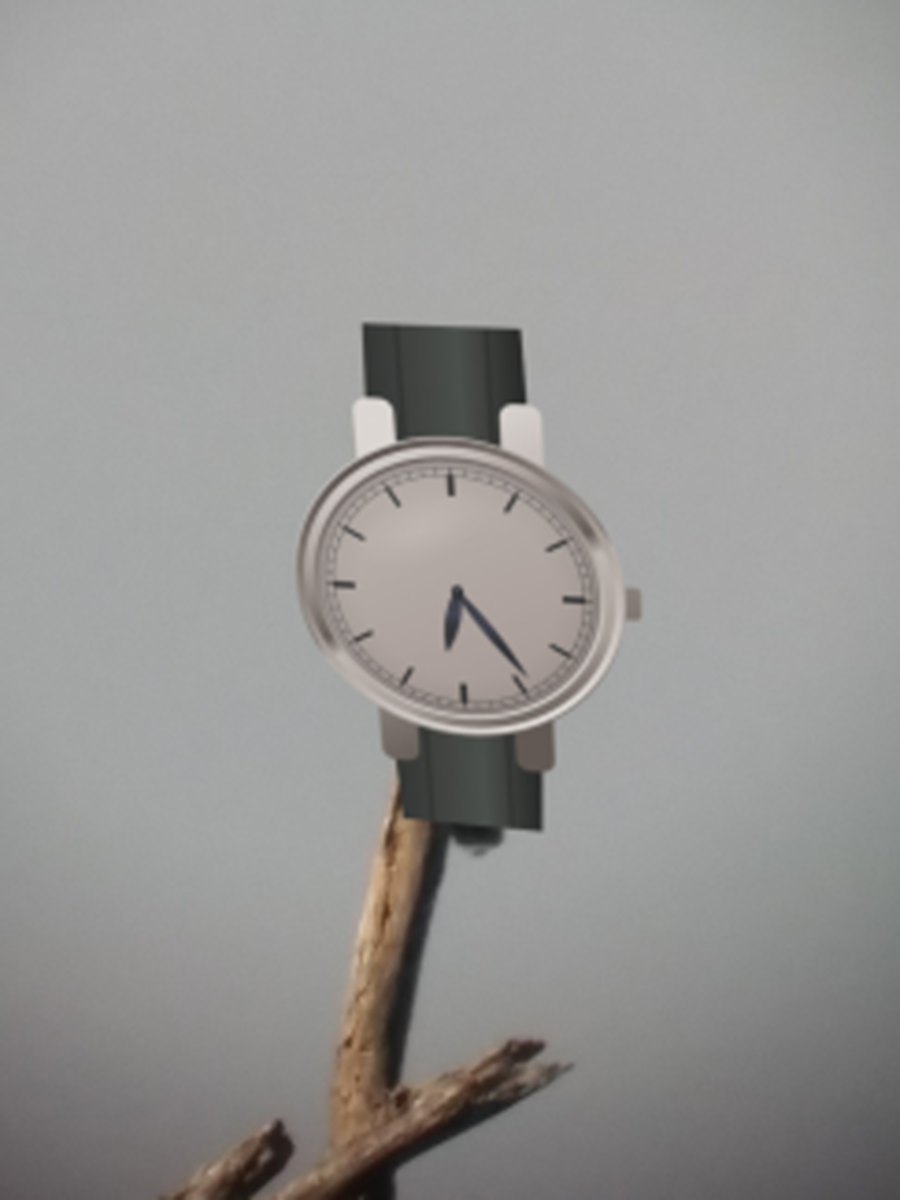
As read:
6 h 24 min
